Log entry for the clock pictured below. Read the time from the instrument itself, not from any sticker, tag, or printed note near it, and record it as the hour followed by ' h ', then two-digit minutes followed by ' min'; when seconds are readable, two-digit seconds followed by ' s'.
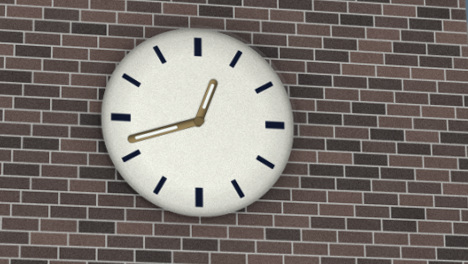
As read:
12 h 42 min
